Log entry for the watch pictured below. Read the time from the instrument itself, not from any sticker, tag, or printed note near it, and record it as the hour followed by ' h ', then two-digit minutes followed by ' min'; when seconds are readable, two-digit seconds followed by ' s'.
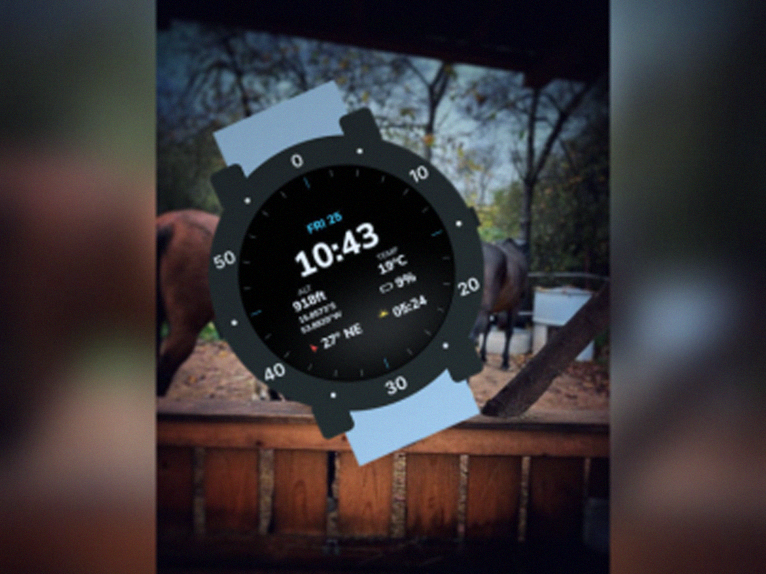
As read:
10 h 43 min
